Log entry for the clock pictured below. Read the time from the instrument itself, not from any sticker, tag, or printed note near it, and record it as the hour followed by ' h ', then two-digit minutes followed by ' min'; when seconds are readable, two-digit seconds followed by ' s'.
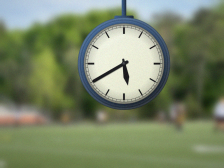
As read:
5 h 40 min
